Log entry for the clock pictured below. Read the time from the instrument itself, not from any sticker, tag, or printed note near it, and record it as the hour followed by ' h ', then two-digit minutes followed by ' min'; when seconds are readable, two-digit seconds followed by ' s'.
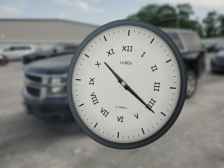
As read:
10 h 21 min
